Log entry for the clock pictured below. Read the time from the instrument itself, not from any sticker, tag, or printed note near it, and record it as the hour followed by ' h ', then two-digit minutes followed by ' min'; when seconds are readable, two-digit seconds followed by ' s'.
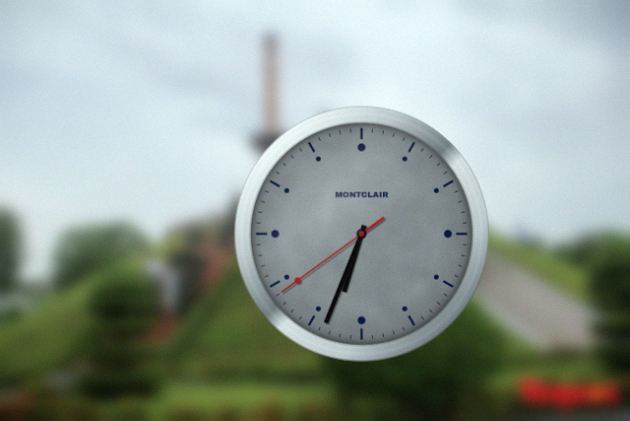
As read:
6 h 33 min 39 s
